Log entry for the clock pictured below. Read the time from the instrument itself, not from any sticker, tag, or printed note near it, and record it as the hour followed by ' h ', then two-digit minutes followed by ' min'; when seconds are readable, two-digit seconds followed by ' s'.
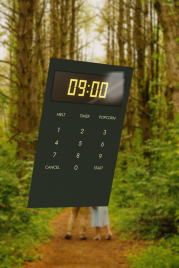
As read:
9 h 00 min
